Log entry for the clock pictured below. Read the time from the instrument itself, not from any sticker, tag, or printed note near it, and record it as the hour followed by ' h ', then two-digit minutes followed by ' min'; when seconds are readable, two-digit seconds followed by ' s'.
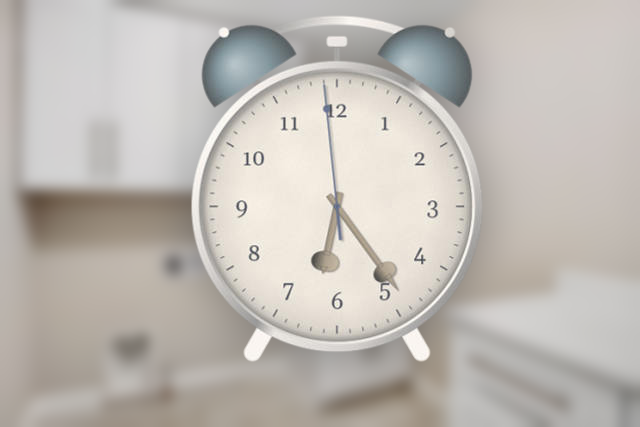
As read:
6 h 23 min 59 s
